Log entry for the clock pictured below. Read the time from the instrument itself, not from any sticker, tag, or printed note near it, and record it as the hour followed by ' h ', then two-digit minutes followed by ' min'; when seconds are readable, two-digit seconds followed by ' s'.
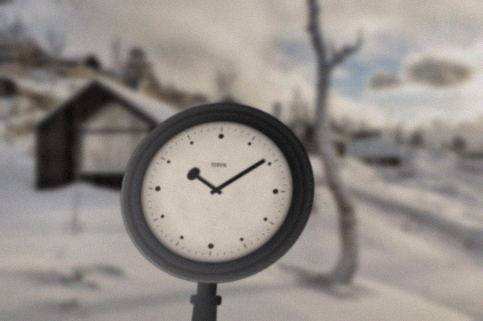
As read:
10 h 09 min
